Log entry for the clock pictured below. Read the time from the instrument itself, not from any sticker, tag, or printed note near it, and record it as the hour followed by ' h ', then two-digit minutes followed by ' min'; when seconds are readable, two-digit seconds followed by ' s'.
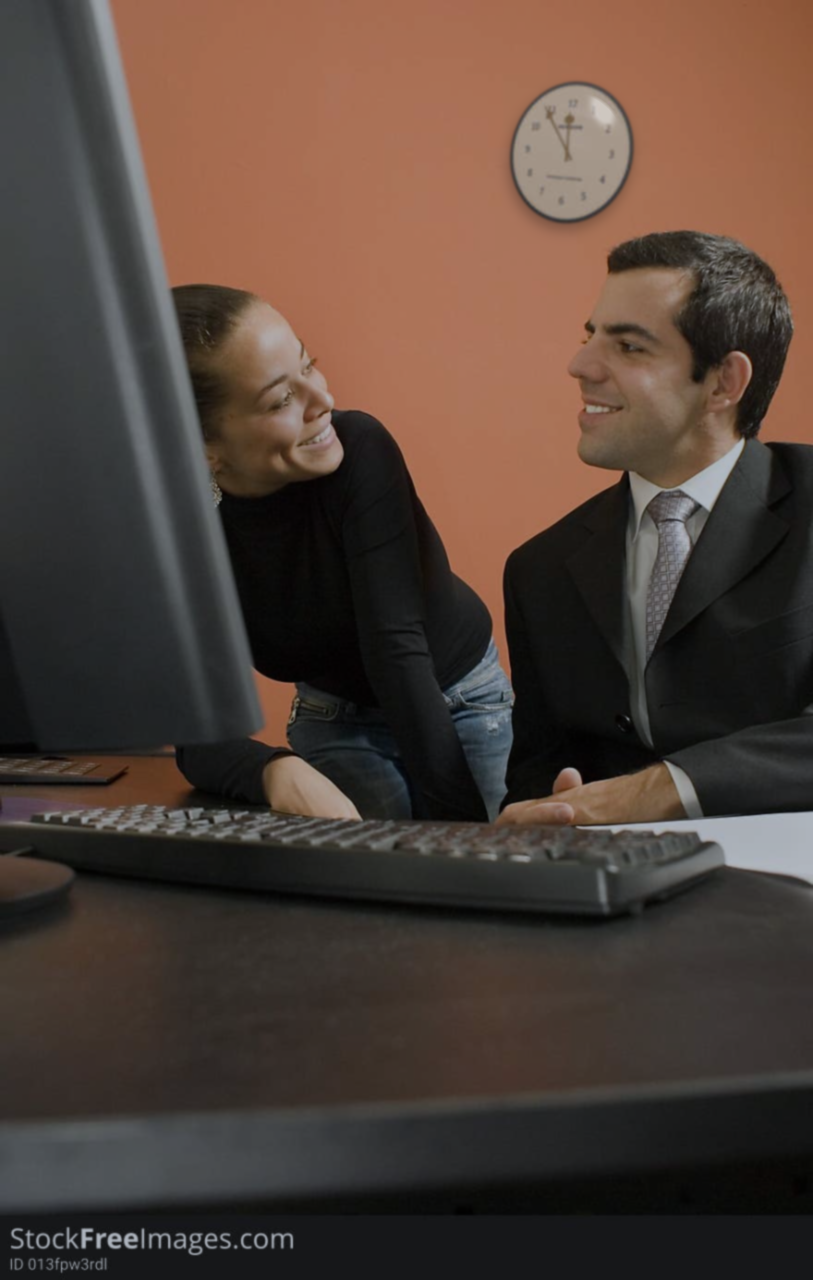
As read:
11 h 54 min
